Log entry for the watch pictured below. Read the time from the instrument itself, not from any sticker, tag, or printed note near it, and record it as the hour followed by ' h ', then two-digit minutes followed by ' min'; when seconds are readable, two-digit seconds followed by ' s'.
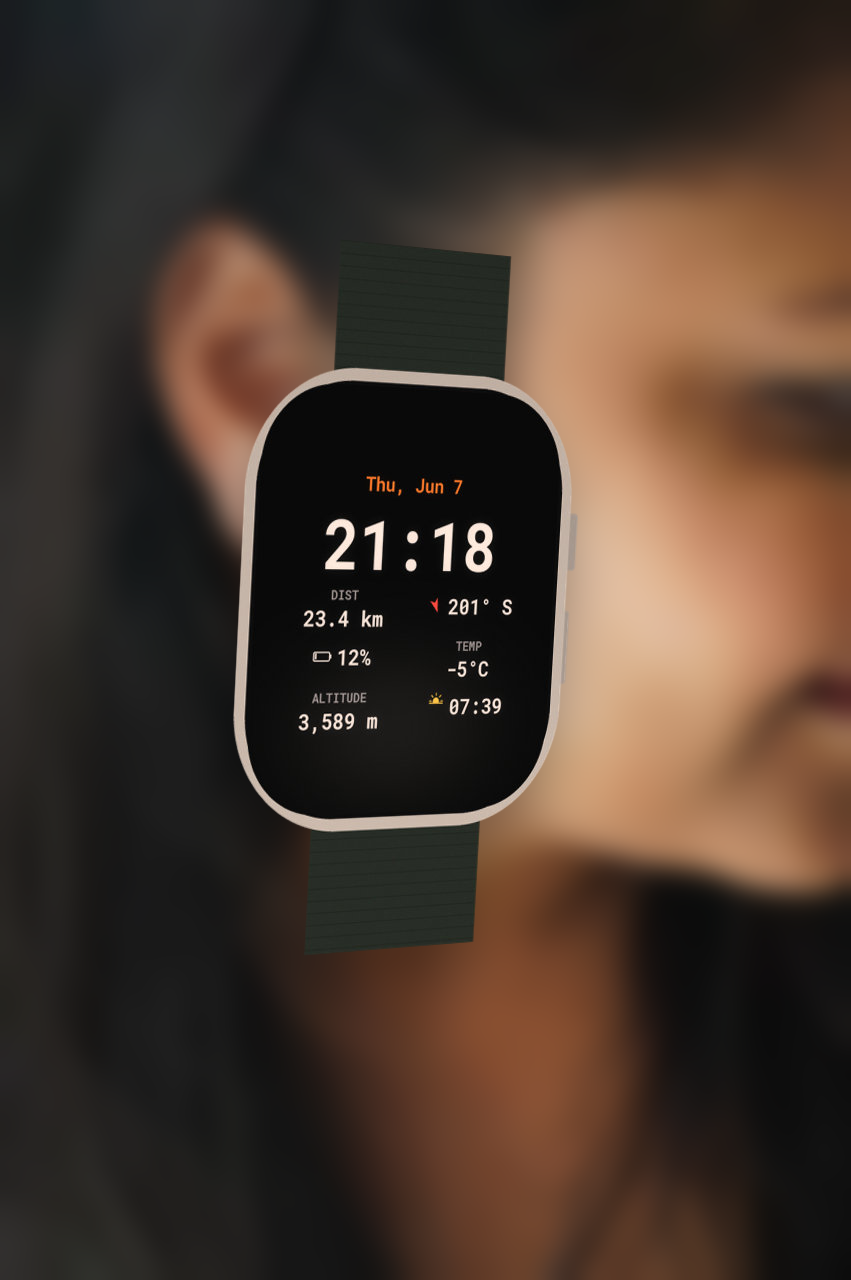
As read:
21 h 18 min
